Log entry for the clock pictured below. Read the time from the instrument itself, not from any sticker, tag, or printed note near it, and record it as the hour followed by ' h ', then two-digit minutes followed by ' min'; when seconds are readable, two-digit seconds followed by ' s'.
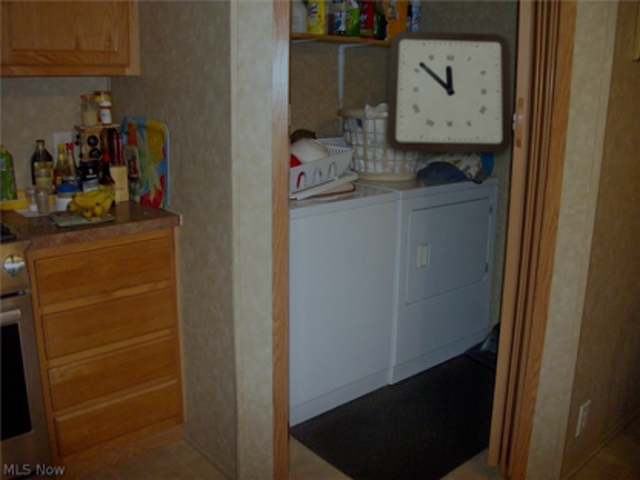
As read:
11 h 52 min
